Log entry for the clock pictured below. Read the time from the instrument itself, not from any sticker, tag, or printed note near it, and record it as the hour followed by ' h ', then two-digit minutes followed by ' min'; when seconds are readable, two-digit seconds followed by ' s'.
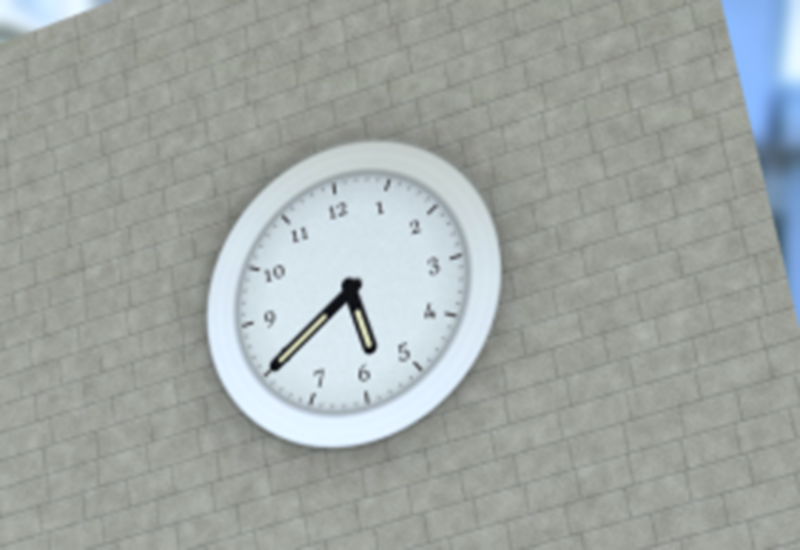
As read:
5 h 40 min
